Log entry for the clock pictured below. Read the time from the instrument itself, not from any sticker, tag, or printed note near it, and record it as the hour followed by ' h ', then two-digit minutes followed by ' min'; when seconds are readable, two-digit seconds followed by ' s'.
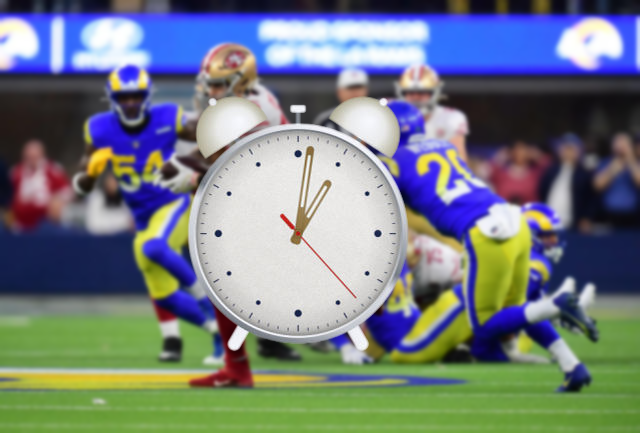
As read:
1 h 01 min 23 s
